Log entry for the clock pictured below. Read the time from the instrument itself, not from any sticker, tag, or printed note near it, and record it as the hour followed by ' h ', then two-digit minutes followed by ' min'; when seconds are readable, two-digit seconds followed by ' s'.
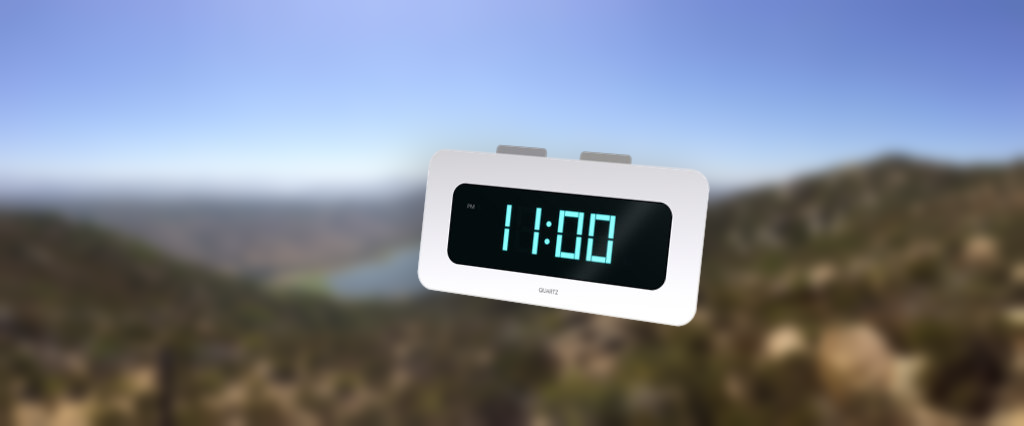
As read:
11 h 00 min
